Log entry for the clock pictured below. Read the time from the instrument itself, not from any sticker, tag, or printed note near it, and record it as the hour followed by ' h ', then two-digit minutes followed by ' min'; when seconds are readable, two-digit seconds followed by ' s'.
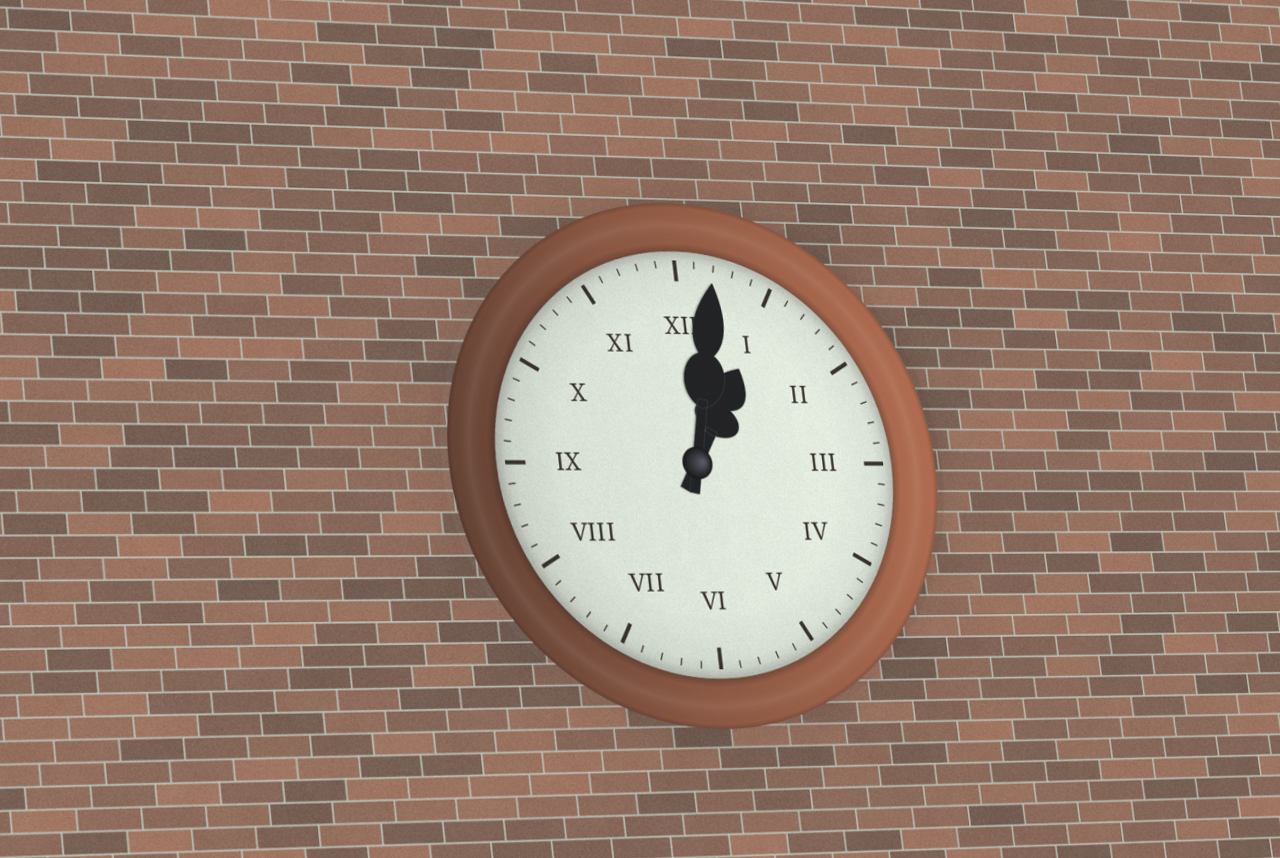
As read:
1 h 02 min
